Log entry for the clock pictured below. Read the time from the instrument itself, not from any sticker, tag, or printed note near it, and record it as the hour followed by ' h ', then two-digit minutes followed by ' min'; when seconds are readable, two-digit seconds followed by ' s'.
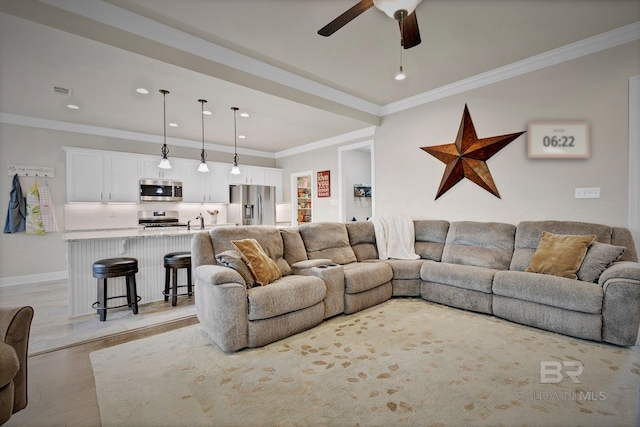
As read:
6 h 22 min
